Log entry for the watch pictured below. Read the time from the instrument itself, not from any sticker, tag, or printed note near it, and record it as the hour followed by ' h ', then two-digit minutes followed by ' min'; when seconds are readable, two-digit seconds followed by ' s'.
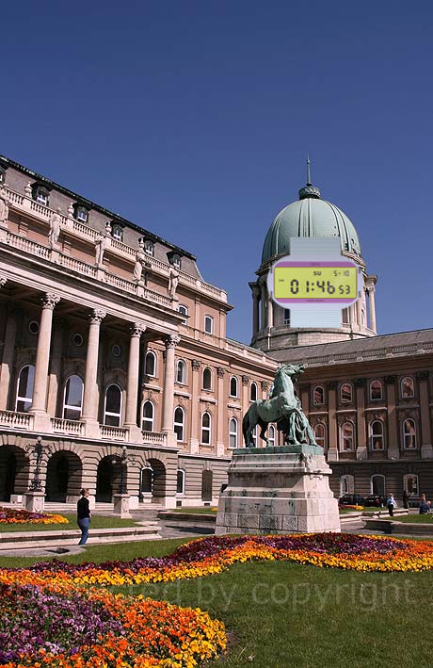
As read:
1 h 46 min 53 s
